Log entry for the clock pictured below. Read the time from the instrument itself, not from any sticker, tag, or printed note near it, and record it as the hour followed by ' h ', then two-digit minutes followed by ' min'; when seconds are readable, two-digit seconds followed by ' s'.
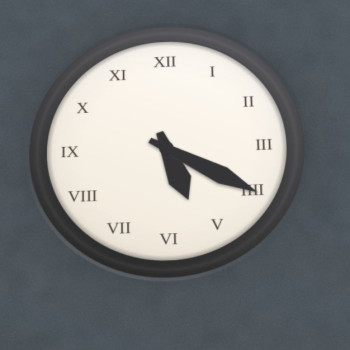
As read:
5 h 20 min
